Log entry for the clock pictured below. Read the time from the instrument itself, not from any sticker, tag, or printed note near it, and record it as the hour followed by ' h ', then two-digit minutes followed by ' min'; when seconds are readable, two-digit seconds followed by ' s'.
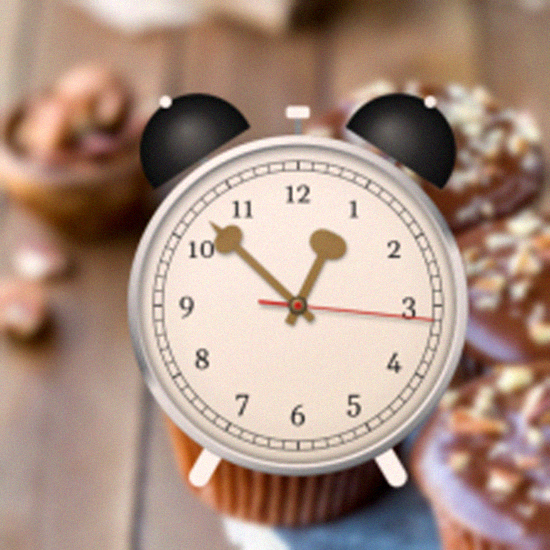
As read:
12 h 52 min 16 s
